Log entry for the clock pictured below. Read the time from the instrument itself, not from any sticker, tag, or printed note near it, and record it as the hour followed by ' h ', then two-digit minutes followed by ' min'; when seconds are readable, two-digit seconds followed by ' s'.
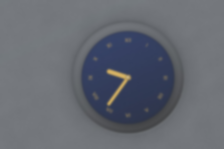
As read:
9 h 36 min
